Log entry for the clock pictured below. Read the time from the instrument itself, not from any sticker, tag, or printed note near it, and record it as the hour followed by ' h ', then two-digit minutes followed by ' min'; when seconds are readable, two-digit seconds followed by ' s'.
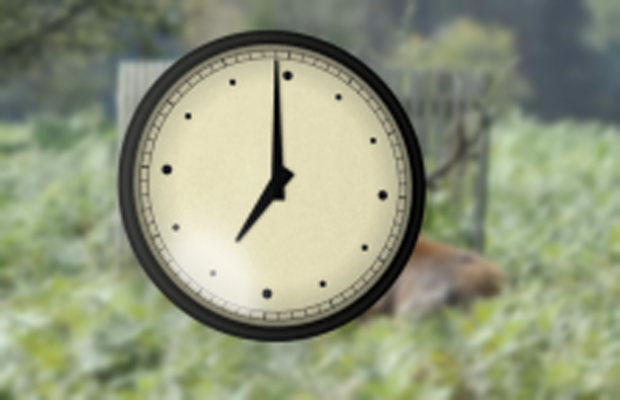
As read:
6 h 59 min
